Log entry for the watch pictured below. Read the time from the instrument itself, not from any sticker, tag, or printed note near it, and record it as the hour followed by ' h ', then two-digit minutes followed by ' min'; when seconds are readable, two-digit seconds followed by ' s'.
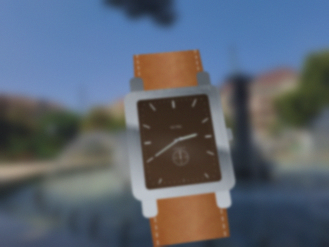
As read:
2 h 40 min
